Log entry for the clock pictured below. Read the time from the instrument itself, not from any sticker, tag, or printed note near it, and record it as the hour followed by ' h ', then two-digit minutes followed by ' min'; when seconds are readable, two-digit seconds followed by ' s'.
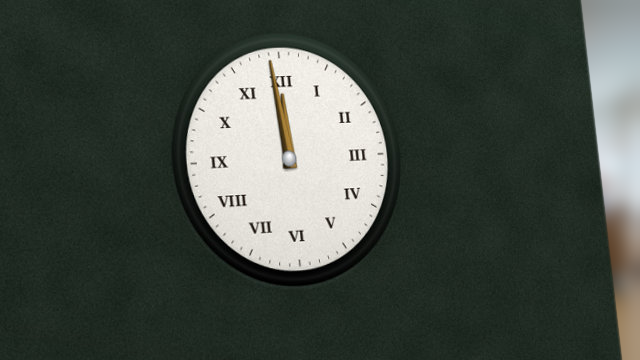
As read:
11 h 59 min
